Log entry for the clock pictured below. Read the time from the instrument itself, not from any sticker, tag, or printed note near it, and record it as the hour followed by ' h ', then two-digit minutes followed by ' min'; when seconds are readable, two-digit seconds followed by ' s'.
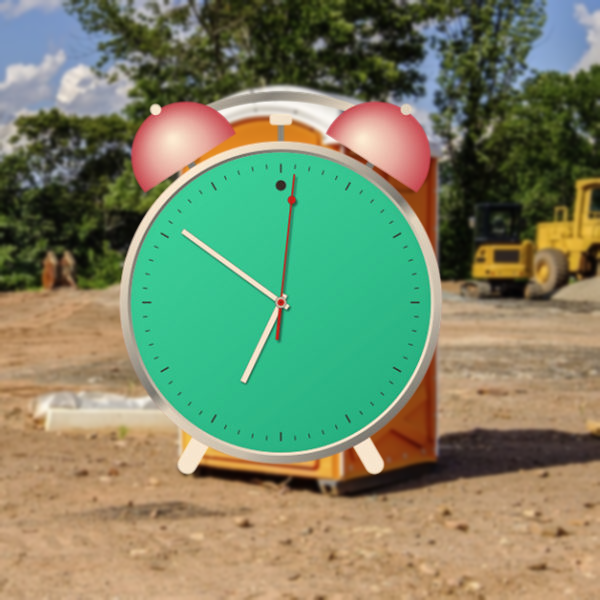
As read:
6 h 51 min 01 s
